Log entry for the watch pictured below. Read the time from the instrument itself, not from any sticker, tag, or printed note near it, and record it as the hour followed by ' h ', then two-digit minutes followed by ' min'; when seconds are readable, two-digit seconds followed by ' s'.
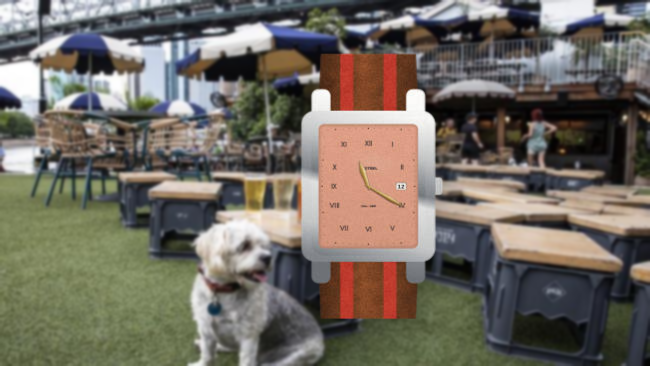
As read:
11 h 20 min
